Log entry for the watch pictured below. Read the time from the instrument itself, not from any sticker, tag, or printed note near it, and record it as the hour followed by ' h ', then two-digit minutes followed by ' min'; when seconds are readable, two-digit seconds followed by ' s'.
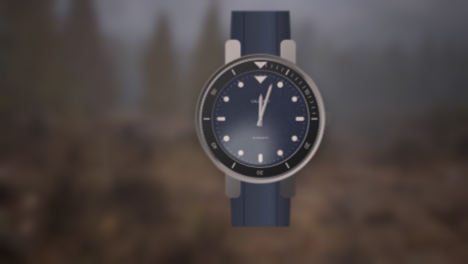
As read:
12 h 03 min
